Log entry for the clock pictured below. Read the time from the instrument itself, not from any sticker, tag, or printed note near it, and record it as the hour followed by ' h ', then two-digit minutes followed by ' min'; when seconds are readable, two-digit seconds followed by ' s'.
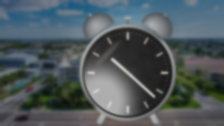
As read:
10 h 22 min
